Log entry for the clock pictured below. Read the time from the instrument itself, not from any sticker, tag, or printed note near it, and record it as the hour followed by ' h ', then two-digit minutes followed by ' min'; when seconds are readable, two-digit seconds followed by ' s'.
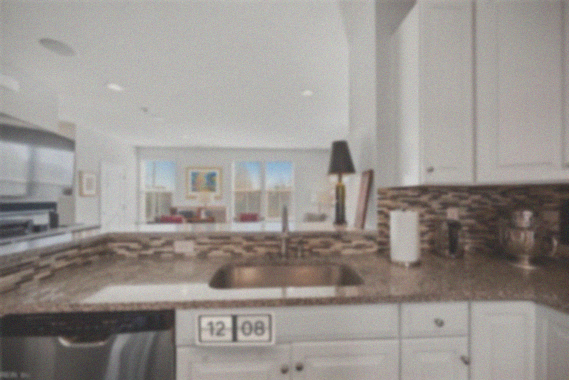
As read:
12 h 08 min
